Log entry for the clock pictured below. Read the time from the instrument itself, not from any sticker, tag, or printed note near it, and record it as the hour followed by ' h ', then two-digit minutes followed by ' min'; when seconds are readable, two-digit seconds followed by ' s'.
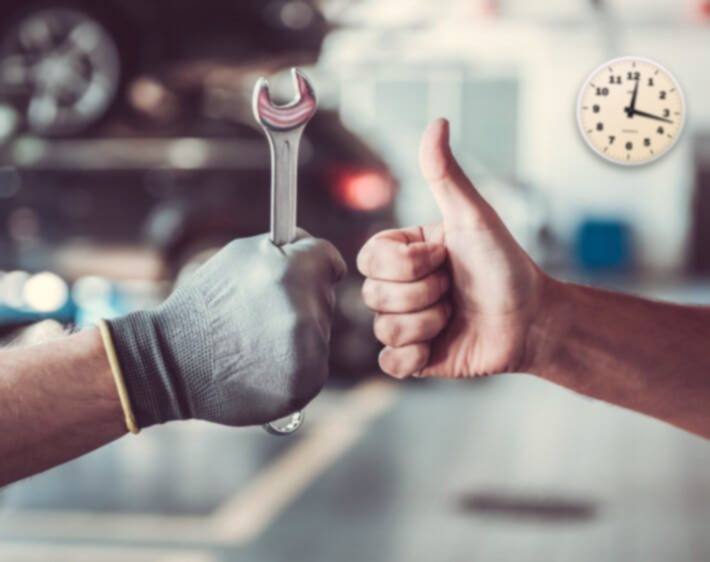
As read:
12 h 17 min
